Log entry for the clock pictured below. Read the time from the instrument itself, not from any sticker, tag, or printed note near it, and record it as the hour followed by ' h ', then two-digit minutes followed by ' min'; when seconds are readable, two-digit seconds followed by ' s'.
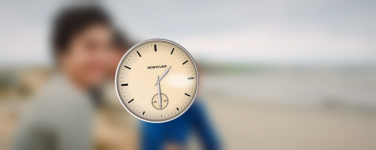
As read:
1 h 30 min
